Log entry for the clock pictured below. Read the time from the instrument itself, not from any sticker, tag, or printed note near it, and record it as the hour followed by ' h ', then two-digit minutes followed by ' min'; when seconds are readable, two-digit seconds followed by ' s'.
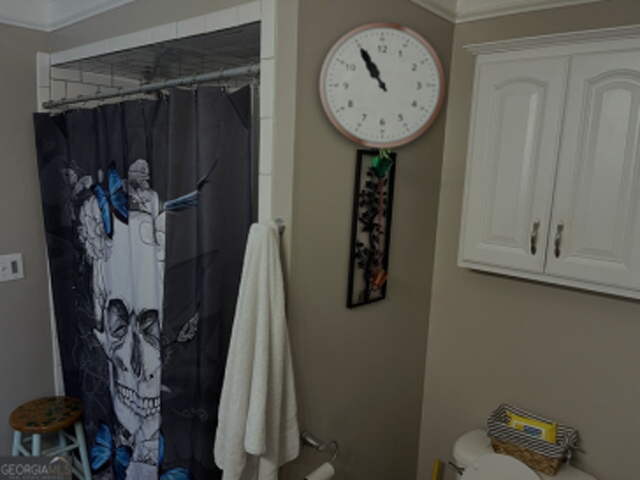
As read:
10 h 55 min
